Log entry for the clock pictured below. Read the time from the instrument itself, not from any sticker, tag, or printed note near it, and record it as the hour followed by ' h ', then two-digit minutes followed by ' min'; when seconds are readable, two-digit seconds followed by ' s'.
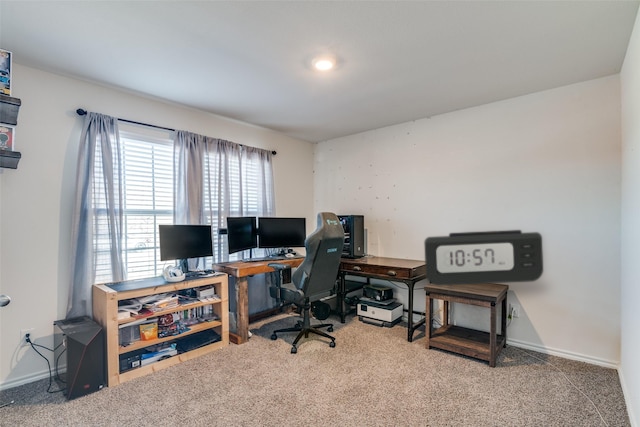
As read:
10 h 57 min
